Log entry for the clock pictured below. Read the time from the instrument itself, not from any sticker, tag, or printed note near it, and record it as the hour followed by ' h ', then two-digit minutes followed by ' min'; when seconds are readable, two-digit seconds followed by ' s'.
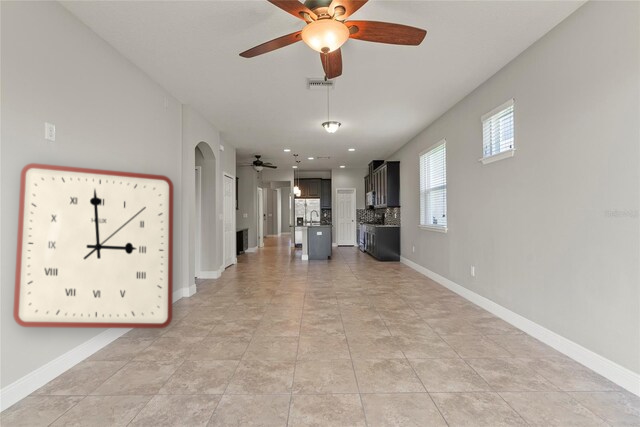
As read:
2 h 59 min 08 s
